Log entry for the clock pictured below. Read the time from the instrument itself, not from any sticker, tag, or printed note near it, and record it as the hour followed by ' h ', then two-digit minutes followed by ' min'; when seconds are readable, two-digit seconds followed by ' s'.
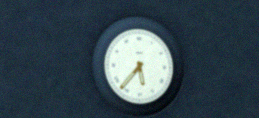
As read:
5 h 37 min
